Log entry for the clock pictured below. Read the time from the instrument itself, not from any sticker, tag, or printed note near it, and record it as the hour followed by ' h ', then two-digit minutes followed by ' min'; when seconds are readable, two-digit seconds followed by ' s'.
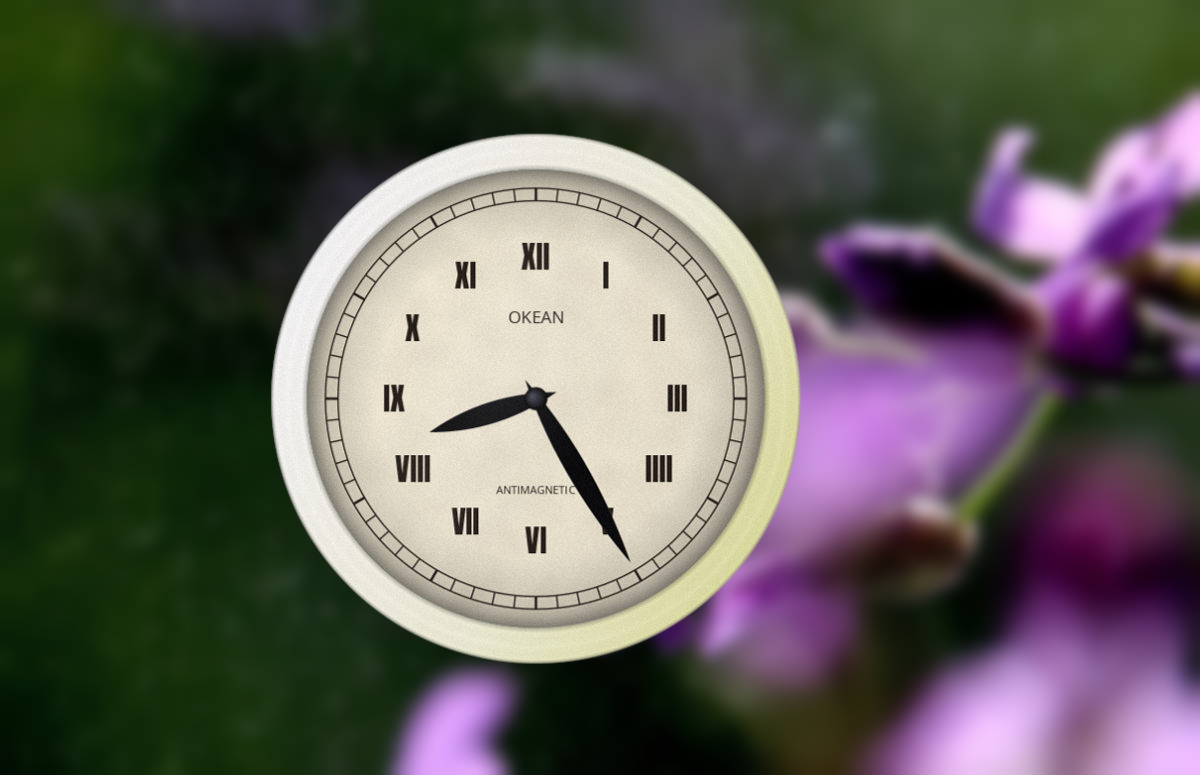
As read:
8 h 25 min
